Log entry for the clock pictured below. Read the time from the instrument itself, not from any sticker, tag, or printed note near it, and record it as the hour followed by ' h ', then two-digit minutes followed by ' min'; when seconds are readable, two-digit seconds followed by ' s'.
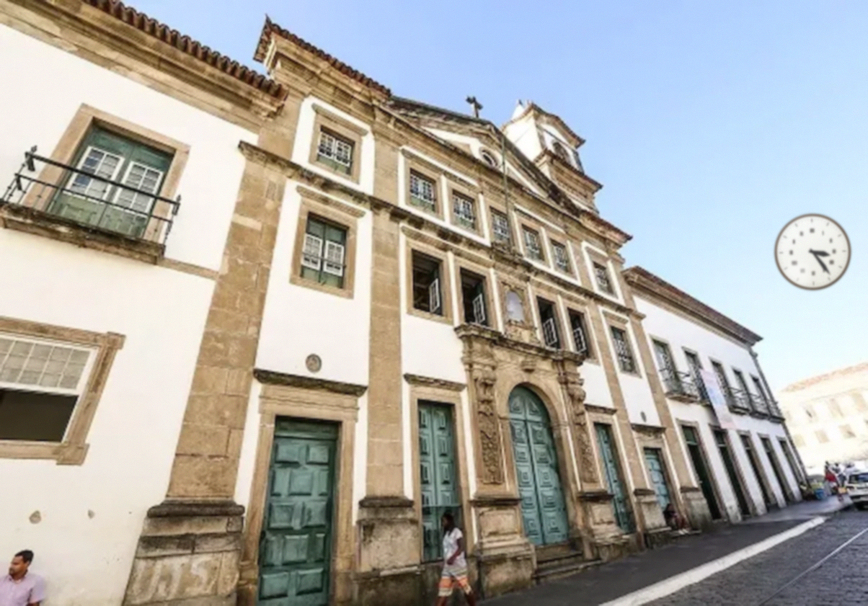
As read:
3 h 24 min
